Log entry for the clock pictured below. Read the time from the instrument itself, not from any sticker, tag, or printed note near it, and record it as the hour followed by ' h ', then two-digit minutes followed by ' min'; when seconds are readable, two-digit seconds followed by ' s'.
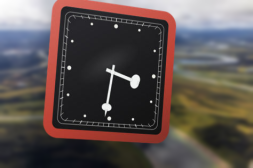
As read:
3 h 31 min
